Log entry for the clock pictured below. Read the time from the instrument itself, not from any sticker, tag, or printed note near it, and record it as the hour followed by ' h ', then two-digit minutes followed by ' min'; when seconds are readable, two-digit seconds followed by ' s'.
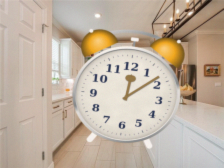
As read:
12 h 08 min
